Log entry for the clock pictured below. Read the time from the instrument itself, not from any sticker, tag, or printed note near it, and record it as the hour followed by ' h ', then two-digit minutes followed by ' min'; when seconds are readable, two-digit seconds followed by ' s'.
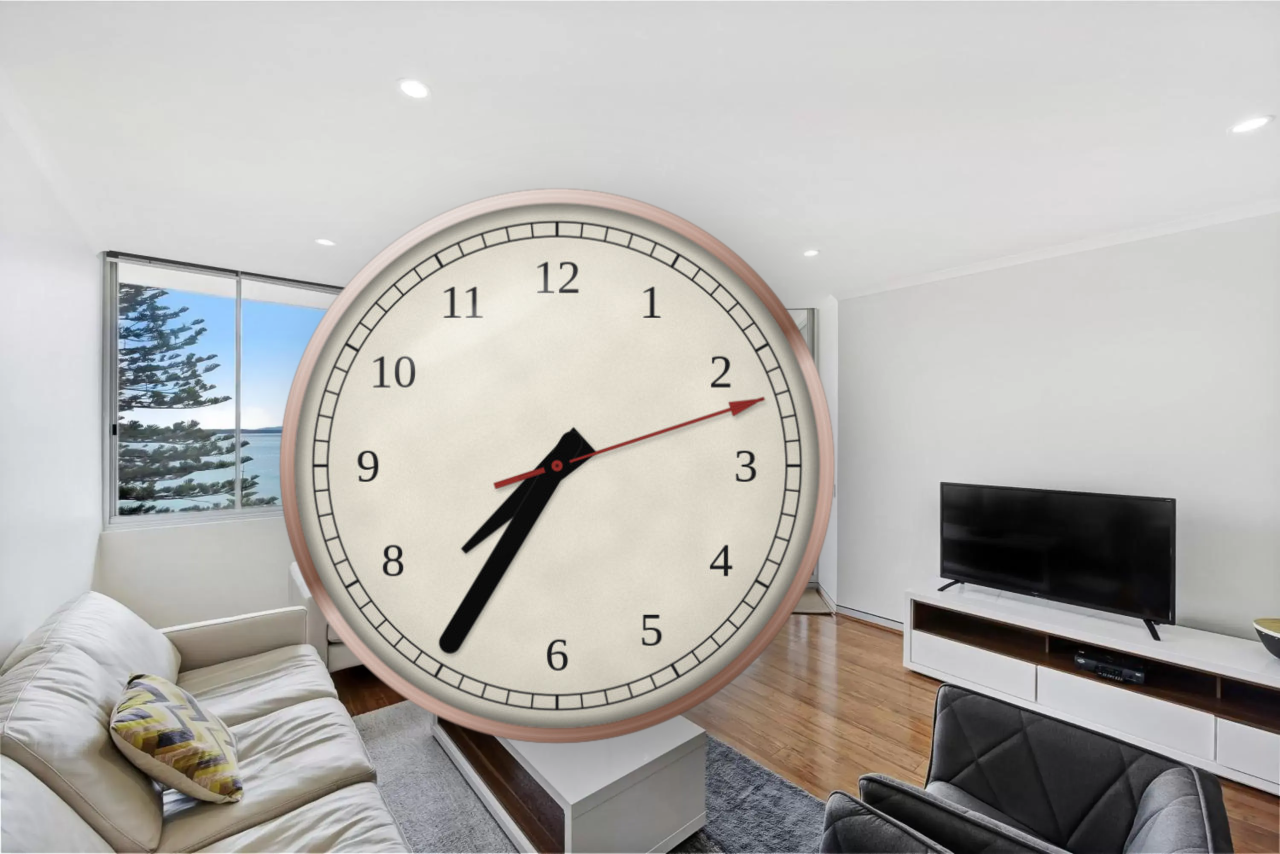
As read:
7 h 35 min 12 s
